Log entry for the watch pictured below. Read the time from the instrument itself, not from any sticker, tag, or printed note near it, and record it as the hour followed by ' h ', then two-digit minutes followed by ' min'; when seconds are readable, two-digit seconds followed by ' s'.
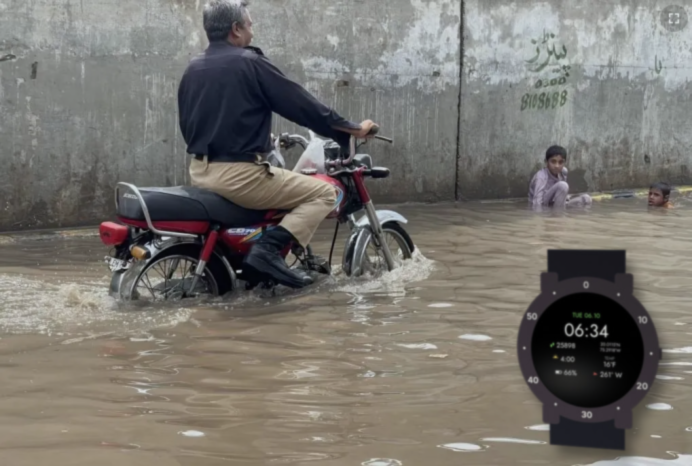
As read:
6 h 34 min
